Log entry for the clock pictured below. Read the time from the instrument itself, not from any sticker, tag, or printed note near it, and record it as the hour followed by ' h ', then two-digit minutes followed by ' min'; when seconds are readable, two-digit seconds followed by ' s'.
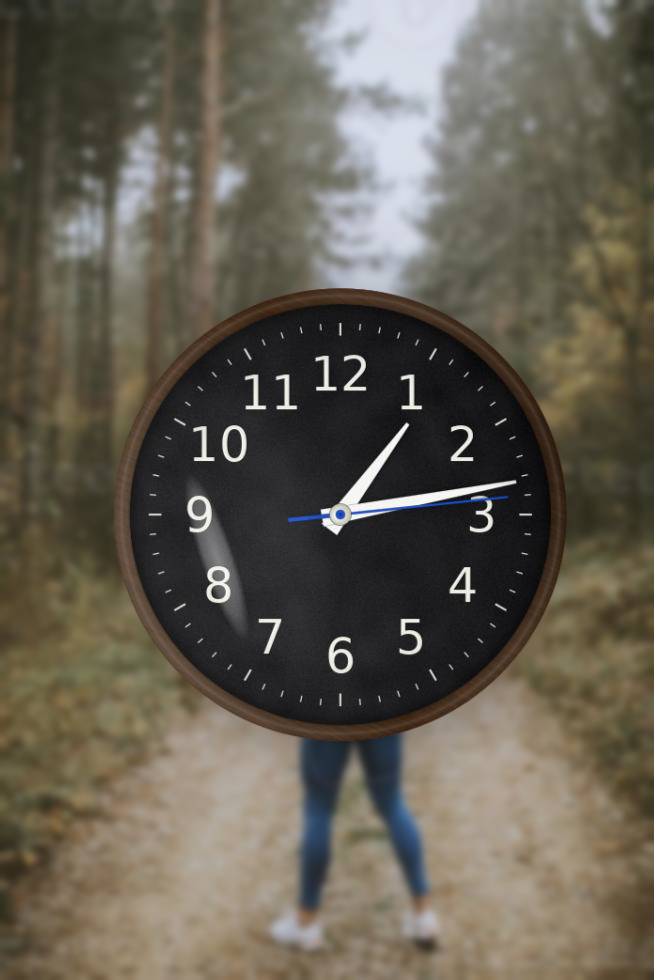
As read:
1 h 13 min 14 s
